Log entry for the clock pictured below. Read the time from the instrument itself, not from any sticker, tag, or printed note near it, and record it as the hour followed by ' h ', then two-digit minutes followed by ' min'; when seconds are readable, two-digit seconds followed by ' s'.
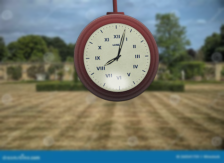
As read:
8 h 03 min
